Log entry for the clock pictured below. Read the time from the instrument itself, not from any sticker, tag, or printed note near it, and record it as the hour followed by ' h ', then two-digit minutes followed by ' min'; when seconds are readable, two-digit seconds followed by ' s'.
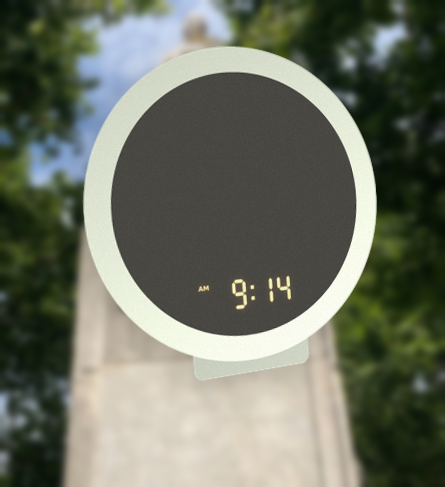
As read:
9 h 14 min
